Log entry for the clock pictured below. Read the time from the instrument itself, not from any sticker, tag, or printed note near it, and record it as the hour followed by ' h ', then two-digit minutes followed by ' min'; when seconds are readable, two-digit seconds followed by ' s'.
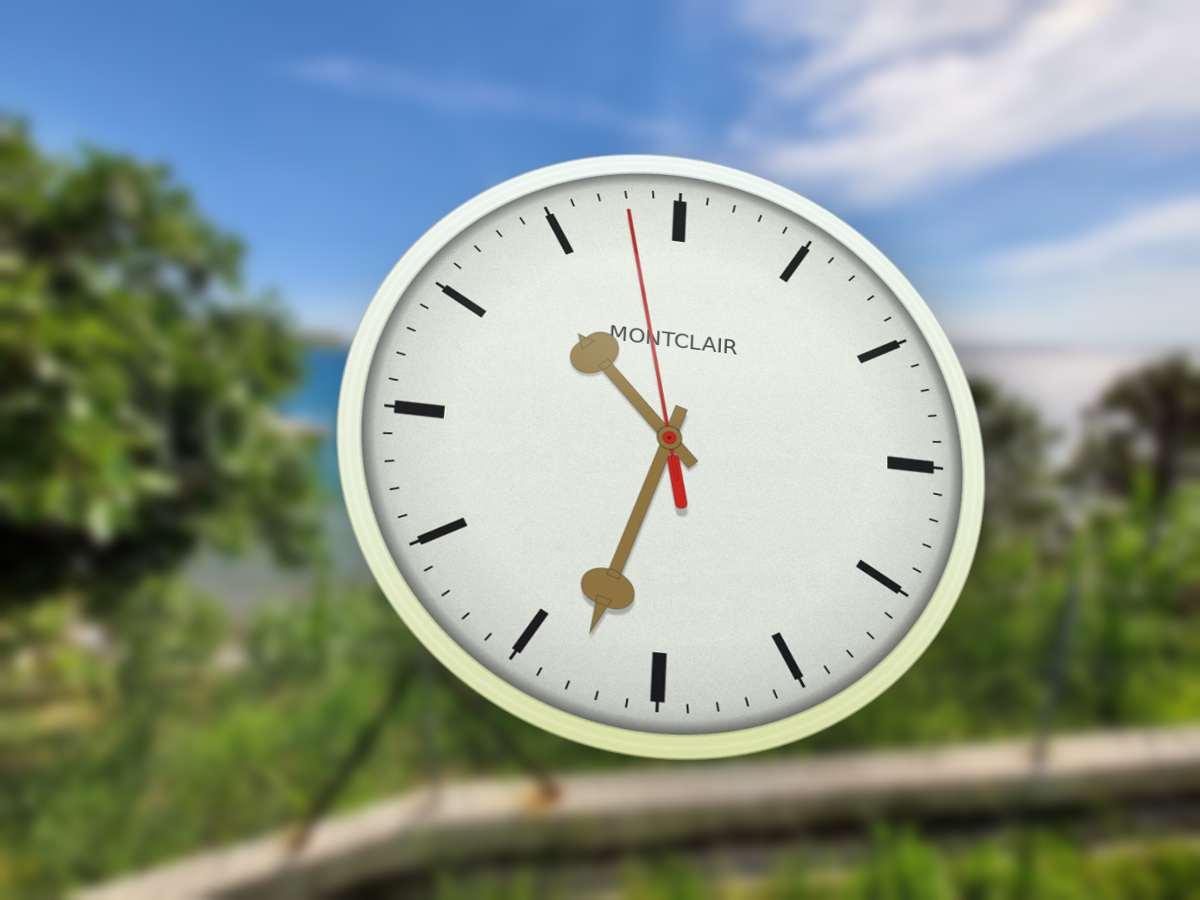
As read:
10 h 32 min 58 s
